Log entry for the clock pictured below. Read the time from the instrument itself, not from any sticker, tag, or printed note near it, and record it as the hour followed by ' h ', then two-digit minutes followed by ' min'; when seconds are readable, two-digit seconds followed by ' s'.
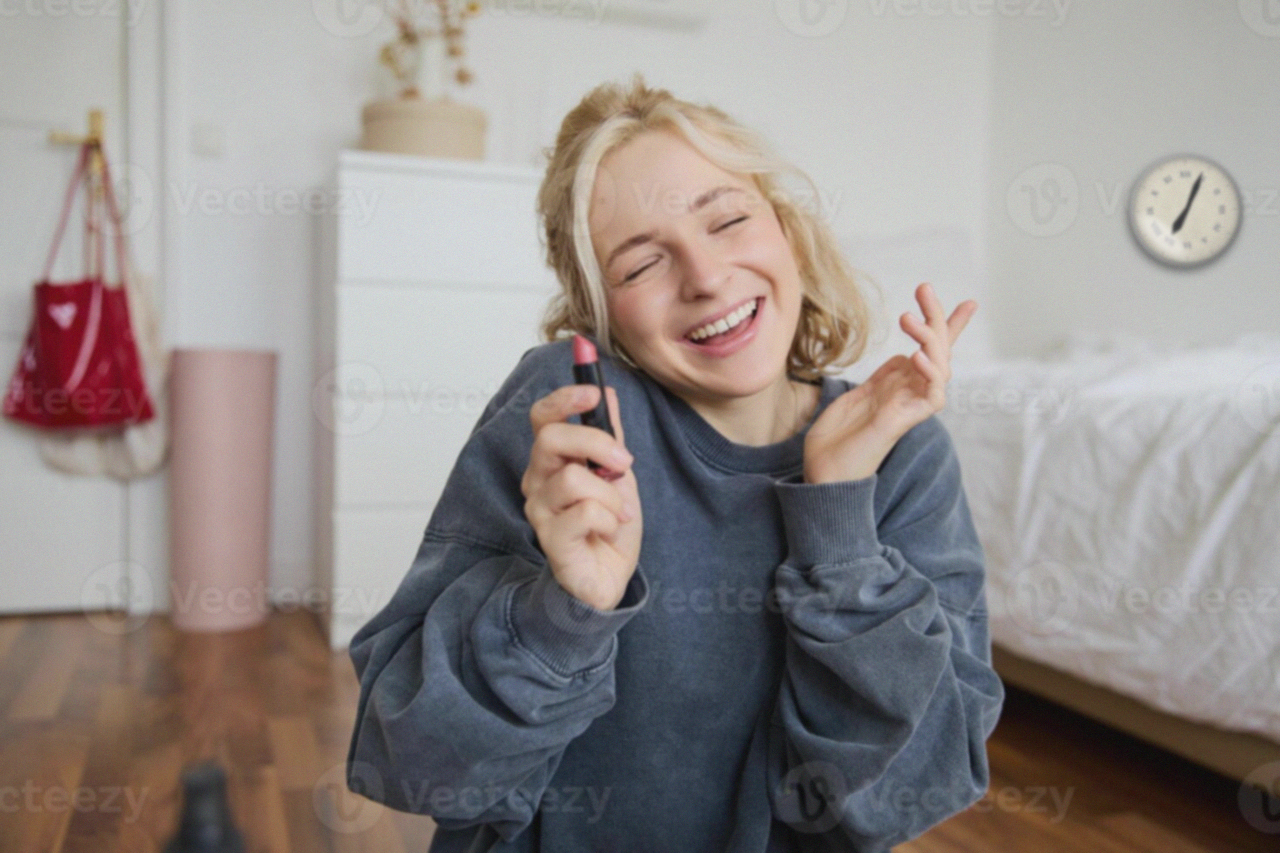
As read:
7 h 04 min
